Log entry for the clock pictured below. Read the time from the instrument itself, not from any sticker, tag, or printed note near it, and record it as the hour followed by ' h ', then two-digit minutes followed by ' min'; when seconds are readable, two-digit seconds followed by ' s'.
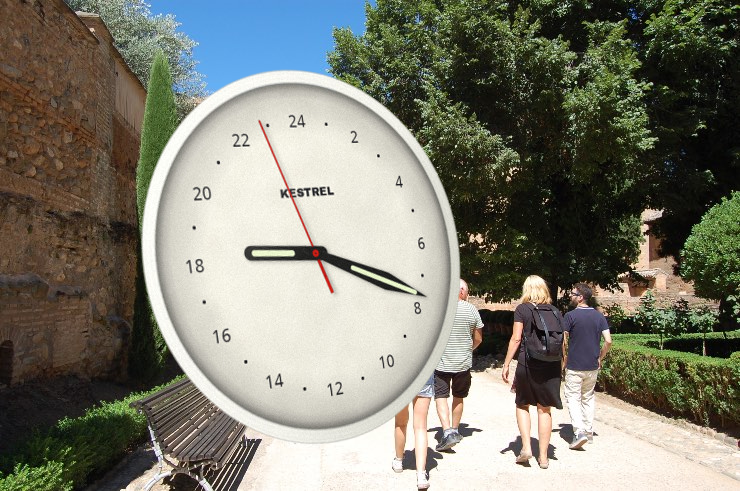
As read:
18 h 18 min 57 s
